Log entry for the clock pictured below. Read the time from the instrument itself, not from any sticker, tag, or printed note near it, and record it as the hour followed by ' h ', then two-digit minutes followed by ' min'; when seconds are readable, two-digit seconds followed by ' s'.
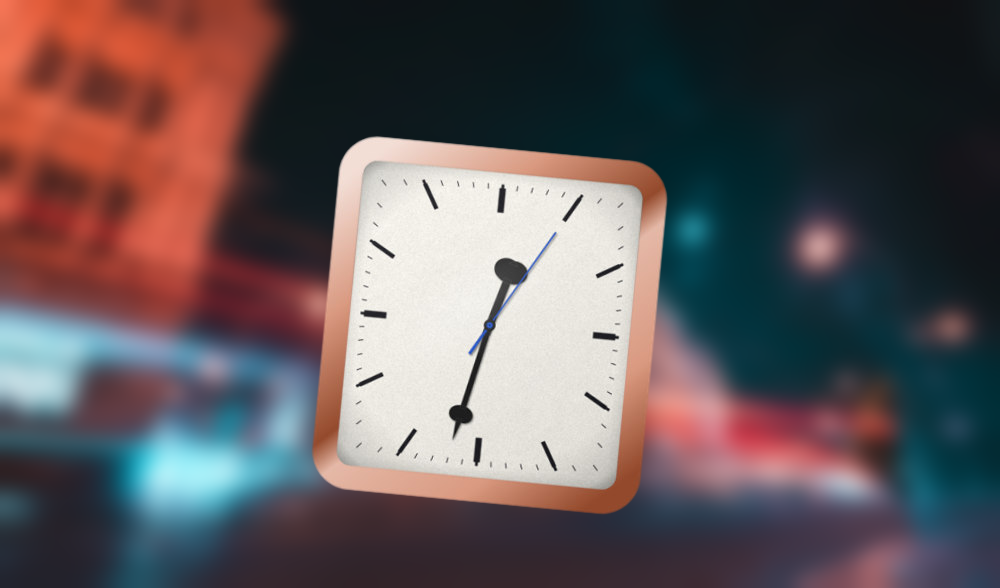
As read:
12 h 32 min 05 s
